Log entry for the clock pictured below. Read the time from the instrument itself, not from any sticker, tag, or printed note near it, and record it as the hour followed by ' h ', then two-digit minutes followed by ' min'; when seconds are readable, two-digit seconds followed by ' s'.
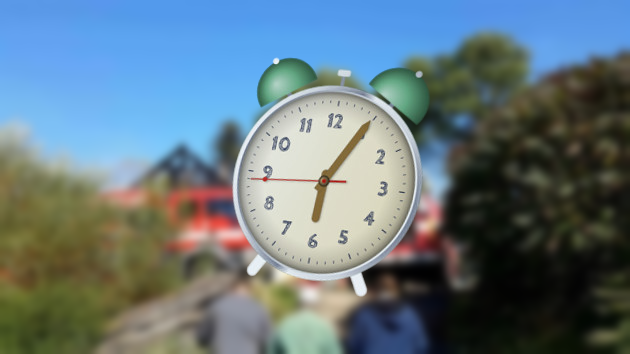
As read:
6 h 04 min 44 s
